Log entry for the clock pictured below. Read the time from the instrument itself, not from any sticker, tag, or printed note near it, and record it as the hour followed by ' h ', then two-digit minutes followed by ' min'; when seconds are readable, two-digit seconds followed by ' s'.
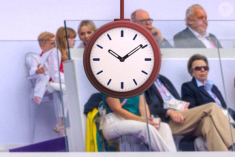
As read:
10 h 09 min
